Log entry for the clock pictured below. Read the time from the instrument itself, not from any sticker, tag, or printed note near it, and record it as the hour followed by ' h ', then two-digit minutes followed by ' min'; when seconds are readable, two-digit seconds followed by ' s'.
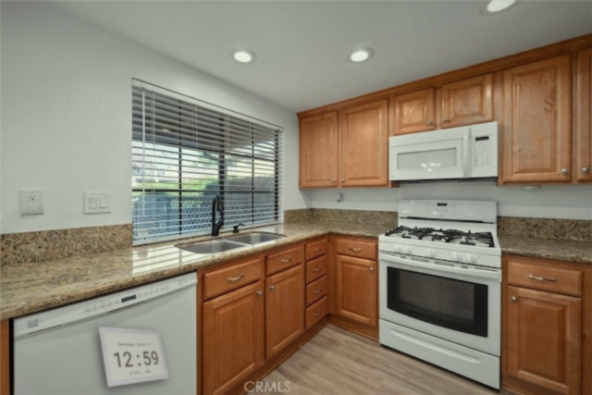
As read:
12 h 59 min
